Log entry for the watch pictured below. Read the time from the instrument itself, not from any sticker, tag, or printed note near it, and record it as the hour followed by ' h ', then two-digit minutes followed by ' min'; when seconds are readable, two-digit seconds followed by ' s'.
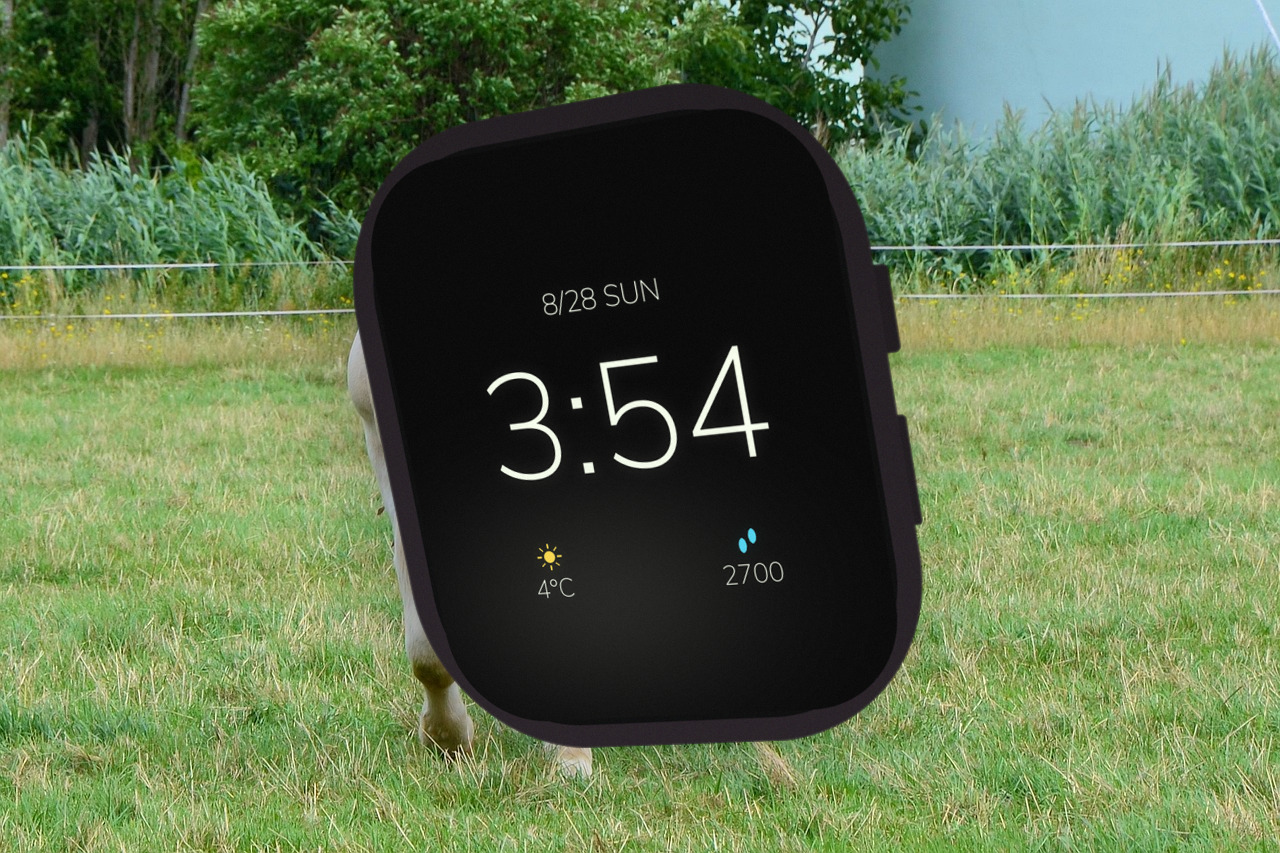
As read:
3 h 54 min
